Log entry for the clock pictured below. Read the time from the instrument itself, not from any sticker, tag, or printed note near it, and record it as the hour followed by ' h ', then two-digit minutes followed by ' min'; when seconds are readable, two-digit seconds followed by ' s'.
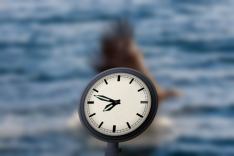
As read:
7 h 48 min
